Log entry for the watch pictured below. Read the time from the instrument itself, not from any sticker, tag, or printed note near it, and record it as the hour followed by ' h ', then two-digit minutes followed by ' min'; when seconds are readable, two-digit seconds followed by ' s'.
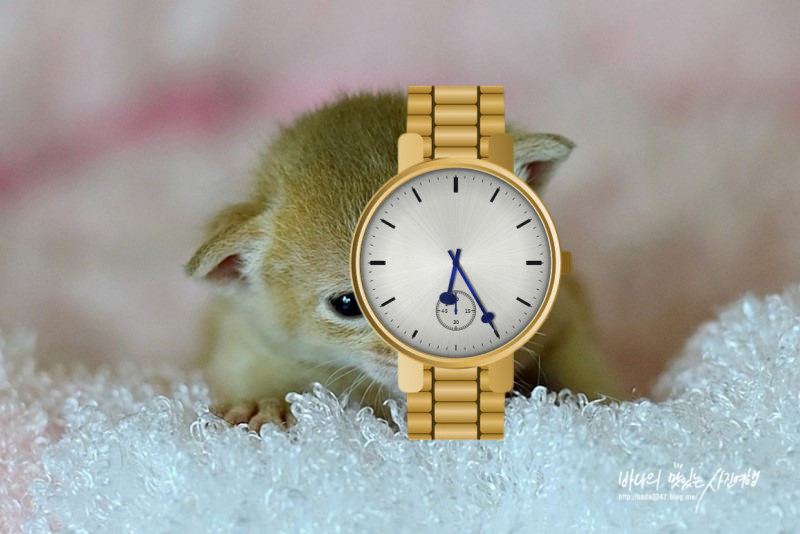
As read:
6 h 25 min
